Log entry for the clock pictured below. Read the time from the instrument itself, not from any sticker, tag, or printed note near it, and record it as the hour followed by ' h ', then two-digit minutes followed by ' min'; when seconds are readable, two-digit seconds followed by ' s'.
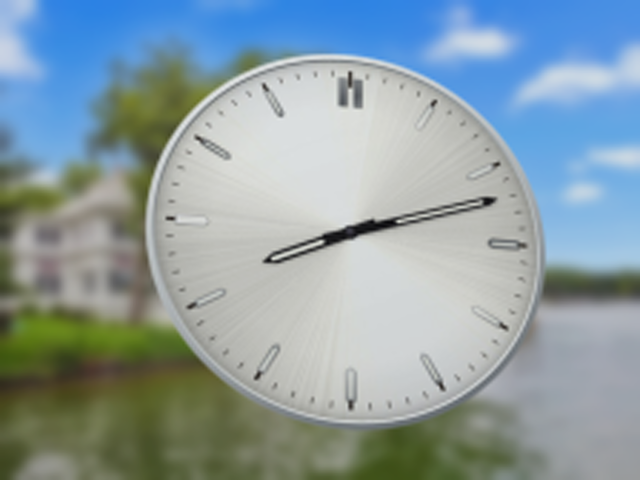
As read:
8 h 12 min
